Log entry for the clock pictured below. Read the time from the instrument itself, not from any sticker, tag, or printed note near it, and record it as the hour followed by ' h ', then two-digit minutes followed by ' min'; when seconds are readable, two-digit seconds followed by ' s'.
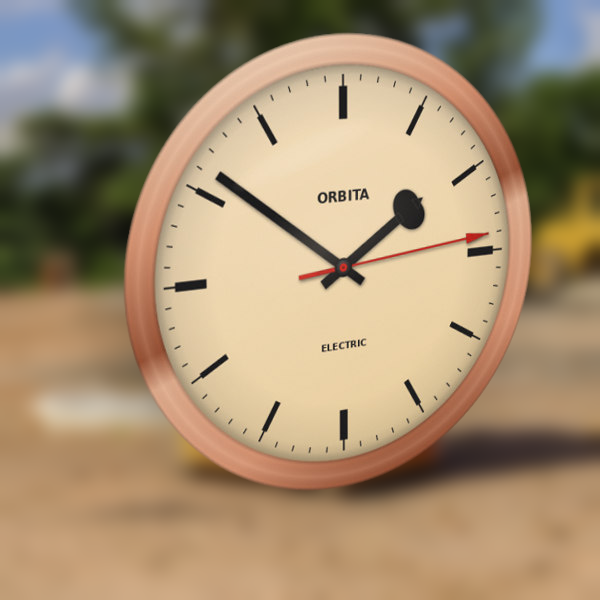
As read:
1 h 51 min 14 s
